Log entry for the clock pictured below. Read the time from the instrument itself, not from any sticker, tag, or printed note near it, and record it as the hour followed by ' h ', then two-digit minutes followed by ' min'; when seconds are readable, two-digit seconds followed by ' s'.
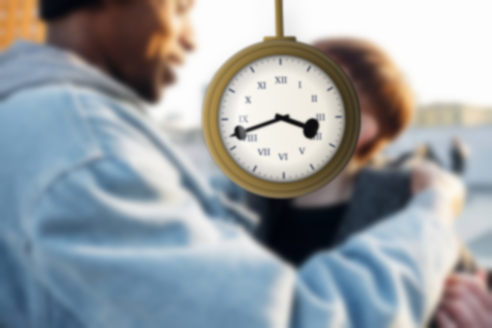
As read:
3 h 42 min
